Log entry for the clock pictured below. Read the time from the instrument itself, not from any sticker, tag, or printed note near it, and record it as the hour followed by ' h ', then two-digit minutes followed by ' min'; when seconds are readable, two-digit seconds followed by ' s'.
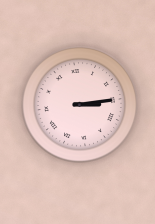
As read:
3 h 15 min
